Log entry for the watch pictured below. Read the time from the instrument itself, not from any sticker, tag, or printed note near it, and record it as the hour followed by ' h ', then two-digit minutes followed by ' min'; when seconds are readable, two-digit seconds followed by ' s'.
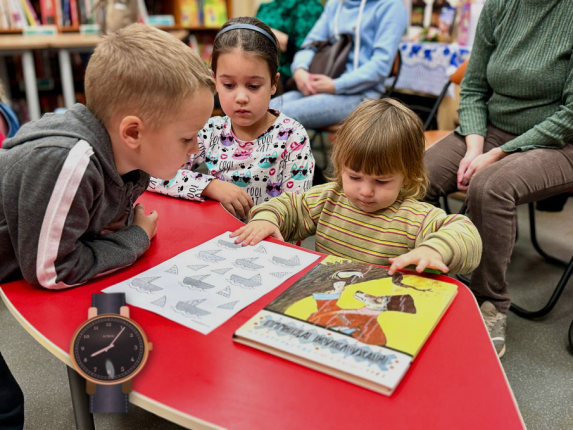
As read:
8 h 06 min
